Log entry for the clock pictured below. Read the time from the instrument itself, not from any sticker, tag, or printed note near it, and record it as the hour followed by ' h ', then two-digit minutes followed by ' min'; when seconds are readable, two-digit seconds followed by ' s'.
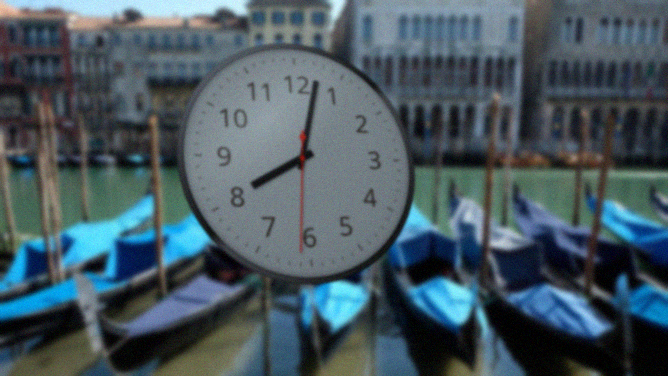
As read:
8 h 02 min 31 s
